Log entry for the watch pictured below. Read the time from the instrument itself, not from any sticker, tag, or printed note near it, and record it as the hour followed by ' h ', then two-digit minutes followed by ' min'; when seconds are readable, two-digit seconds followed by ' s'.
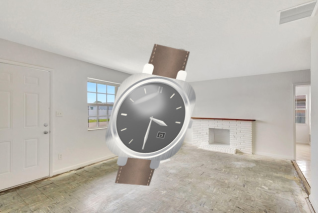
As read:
3 h 30 min
